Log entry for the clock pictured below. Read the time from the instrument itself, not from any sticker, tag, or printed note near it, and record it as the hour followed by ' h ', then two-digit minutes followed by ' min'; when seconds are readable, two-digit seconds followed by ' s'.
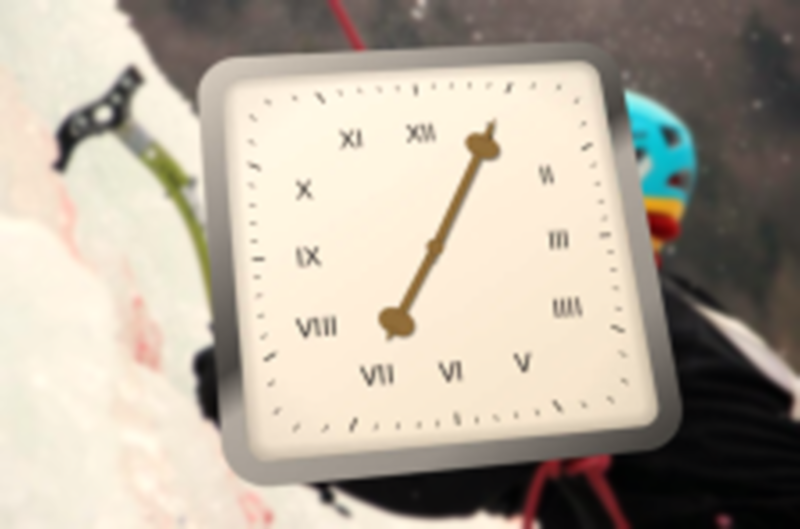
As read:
7 h 05 min
